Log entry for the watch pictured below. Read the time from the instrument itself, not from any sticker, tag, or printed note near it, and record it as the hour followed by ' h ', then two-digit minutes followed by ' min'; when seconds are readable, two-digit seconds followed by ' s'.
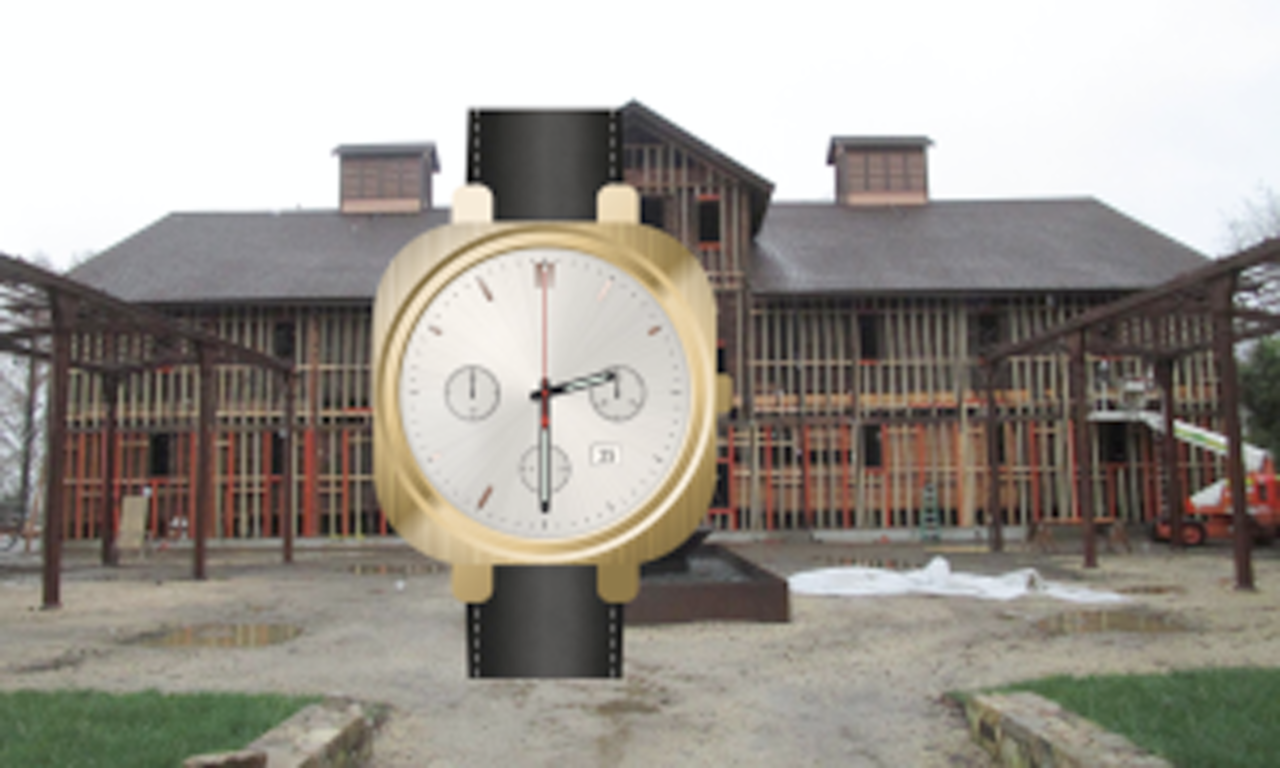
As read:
2 h 30 min
